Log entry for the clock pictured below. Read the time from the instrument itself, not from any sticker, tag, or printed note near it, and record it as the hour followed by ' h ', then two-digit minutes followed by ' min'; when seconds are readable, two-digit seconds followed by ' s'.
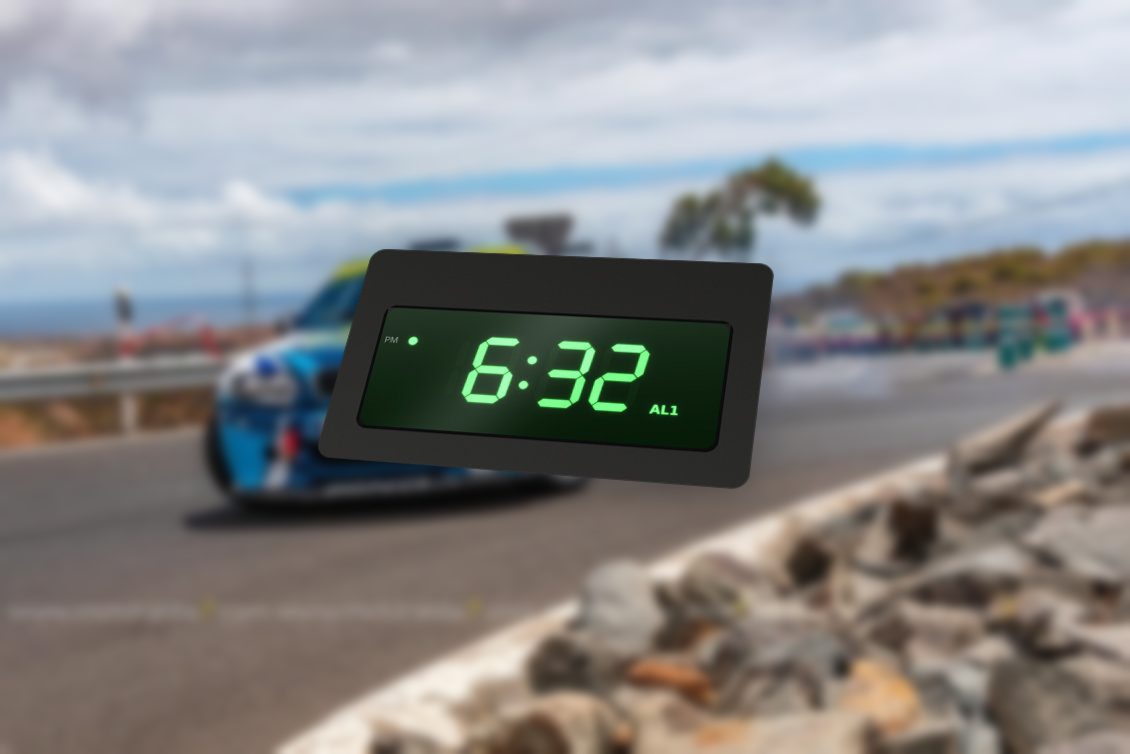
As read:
6 h 32 min
